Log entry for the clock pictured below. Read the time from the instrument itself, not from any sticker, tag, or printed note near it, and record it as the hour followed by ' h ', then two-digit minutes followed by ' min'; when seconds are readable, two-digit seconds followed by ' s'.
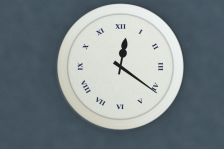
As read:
12 h 21 min
